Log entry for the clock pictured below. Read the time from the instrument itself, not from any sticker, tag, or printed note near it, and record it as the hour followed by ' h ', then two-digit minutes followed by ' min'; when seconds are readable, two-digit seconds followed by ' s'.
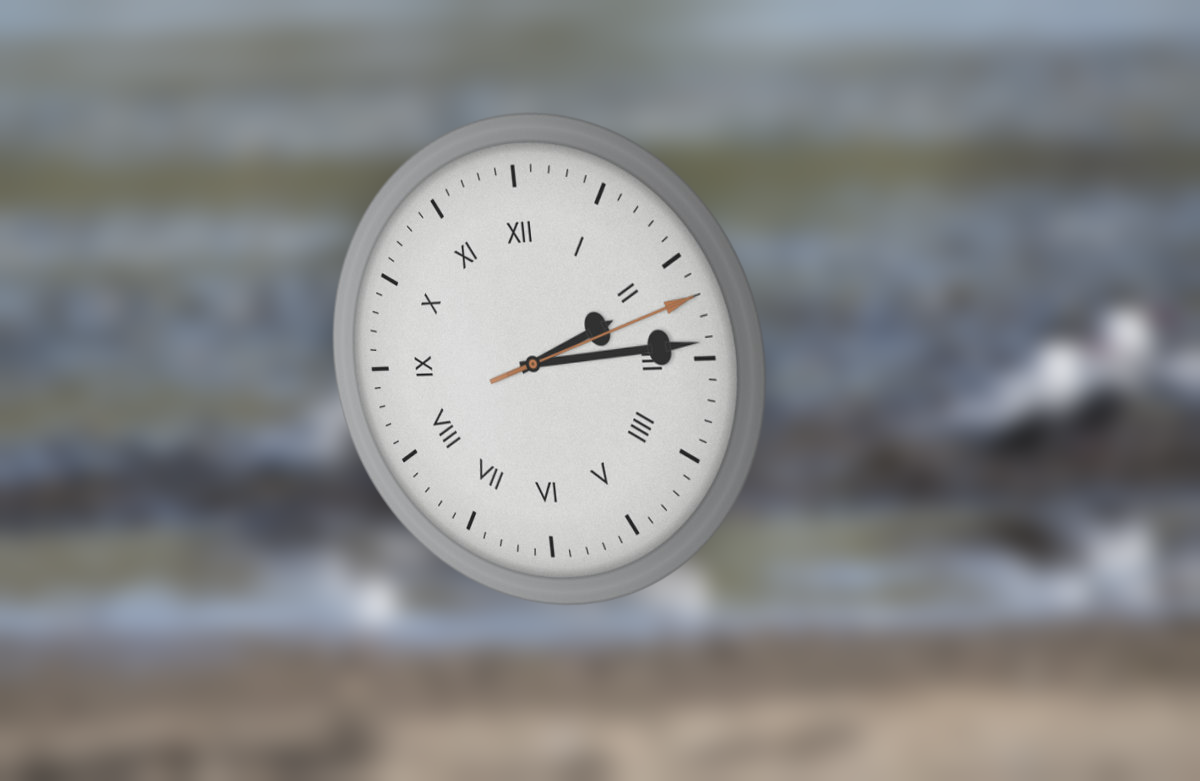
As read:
2 h 14 min 12 s
